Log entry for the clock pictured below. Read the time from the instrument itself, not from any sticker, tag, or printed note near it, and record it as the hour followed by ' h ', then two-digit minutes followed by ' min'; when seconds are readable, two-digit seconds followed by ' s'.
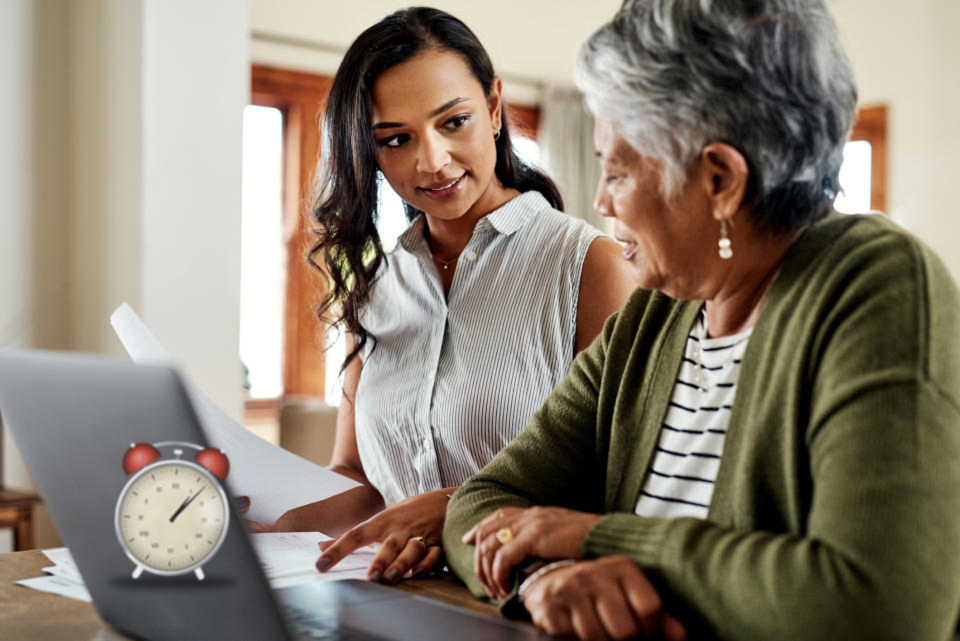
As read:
1 h 07 min
